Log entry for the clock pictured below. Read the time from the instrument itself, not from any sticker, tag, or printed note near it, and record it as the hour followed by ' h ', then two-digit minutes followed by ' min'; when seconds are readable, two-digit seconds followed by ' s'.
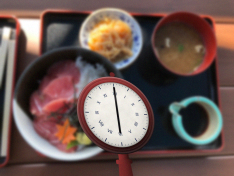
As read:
6 h 00 min
